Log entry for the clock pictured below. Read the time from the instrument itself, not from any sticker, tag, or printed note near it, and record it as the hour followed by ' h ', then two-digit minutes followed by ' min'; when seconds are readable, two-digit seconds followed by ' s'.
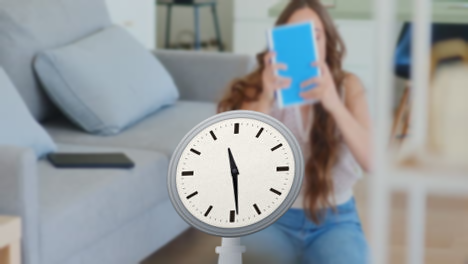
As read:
11 h 29 min
